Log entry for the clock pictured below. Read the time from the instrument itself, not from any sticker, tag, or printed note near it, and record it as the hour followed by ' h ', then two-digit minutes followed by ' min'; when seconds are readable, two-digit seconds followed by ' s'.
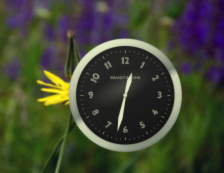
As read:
12 h 32 min
